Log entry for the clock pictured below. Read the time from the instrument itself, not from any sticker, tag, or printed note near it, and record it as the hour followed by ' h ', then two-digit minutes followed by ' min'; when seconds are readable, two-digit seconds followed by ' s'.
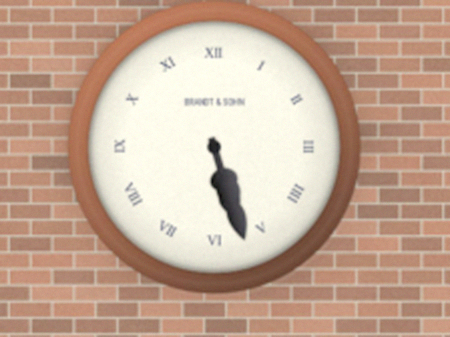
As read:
5 h 27 min
